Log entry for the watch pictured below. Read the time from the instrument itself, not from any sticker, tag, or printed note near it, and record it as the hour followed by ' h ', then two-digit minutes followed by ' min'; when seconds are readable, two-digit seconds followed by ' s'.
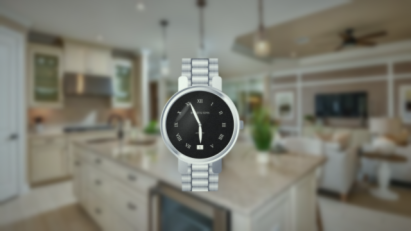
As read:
5 h 56 min
